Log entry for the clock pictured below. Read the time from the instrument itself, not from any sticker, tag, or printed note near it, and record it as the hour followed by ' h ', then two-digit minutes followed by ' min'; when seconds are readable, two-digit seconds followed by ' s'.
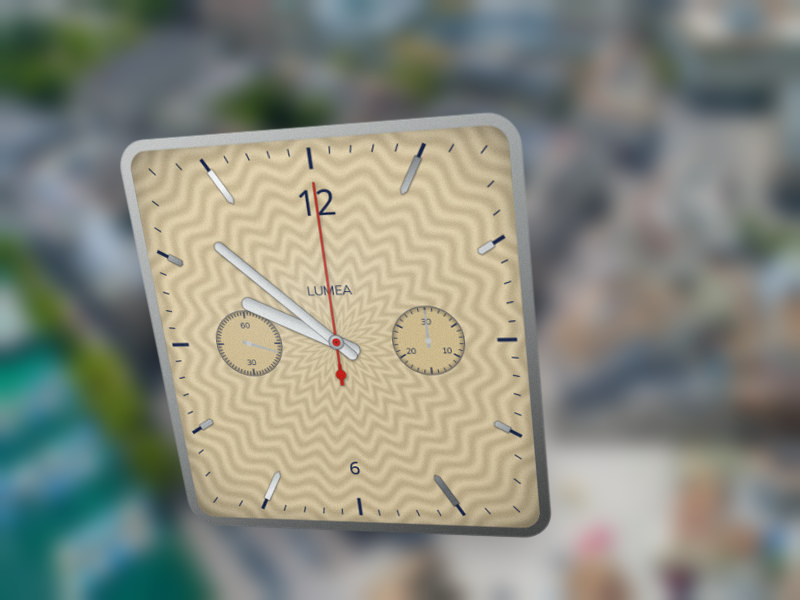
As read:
9 h 52 min 18 s
